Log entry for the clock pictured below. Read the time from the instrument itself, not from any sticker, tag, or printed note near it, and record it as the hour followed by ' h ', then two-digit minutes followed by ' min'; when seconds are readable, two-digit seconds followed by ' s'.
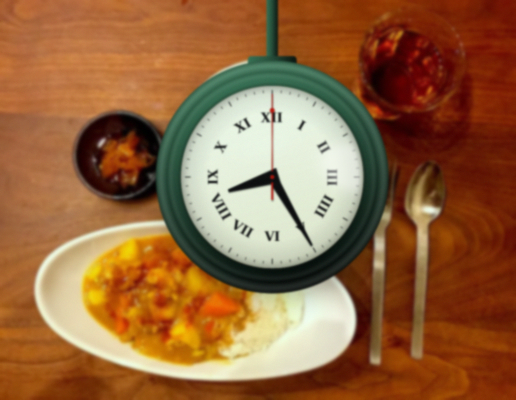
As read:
8 h 25 min 00 s
